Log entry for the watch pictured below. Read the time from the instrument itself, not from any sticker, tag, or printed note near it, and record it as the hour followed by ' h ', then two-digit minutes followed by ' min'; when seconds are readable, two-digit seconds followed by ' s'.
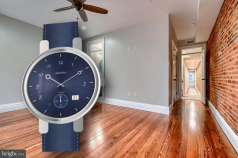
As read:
10 h 10 min
